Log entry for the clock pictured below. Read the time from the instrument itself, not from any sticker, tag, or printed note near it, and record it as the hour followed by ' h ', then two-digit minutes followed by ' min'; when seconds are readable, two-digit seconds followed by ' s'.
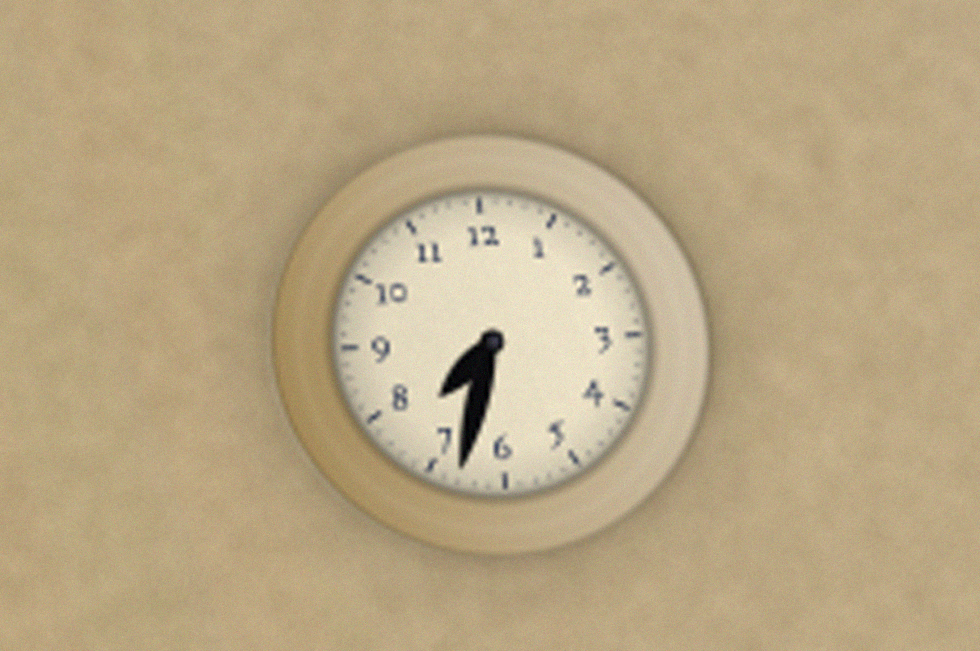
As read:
7 h 33 min
